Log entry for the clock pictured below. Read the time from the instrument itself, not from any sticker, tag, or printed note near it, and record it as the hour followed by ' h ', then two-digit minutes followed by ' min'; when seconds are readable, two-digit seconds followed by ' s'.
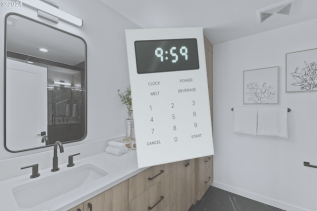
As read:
9 h 59 min
